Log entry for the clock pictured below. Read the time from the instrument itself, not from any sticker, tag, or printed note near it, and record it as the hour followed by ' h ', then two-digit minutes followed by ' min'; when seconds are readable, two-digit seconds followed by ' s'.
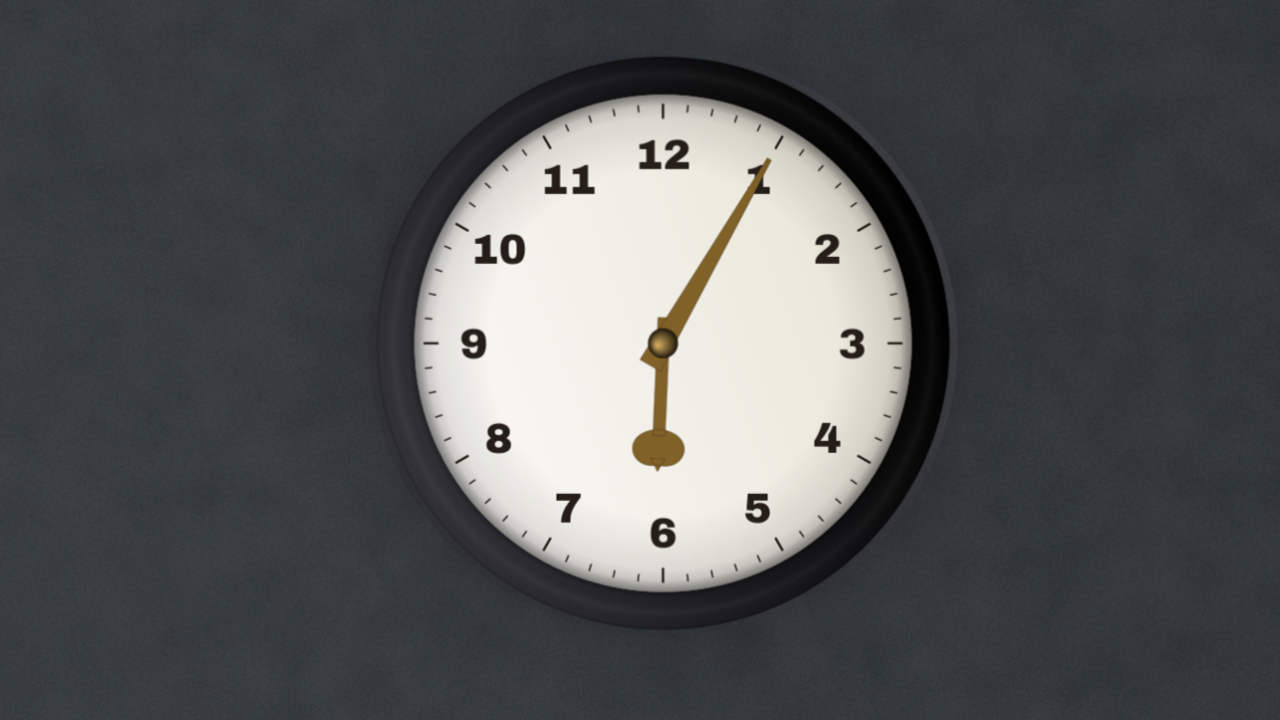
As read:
6 h 05 min
